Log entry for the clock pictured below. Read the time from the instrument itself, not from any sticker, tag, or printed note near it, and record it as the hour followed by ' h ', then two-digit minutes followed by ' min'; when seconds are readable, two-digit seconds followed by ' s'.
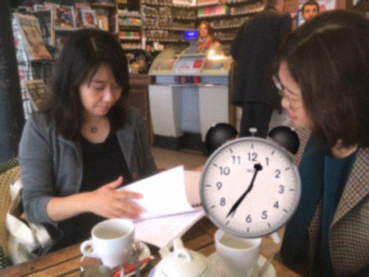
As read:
12 h 36 min
